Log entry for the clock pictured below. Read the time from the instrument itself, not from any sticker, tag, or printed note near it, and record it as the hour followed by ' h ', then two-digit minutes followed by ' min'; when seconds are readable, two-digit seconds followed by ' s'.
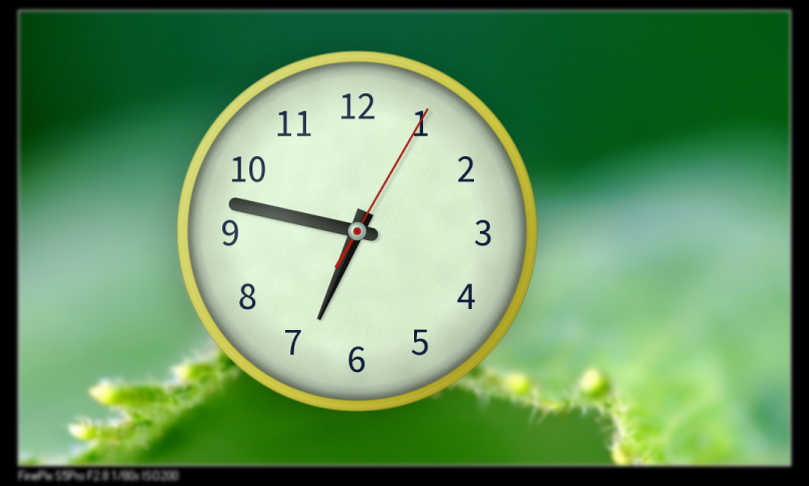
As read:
6 h 47 min 05 s
